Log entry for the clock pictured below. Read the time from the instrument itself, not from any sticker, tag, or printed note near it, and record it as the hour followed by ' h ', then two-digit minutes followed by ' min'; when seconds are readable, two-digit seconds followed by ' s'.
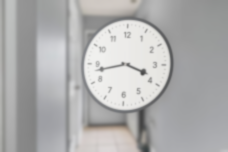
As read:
3 h 43 min
